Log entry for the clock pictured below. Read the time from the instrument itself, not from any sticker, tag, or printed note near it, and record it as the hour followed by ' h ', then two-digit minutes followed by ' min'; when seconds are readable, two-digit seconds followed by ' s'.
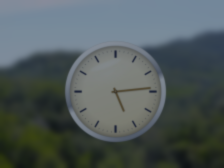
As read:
5 h 14 min
